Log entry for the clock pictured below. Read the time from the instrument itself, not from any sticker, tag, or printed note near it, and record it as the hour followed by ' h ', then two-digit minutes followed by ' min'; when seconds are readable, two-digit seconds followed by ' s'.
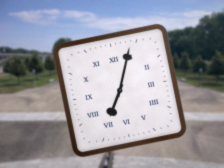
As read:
7 h 04 min
